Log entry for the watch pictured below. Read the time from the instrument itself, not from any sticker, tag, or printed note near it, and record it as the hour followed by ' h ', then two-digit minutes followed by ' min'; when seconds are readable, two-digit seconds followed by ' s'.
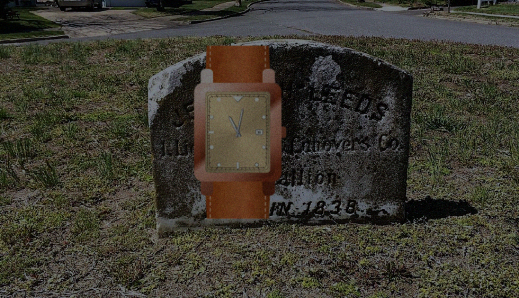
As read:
11 h 02 min
